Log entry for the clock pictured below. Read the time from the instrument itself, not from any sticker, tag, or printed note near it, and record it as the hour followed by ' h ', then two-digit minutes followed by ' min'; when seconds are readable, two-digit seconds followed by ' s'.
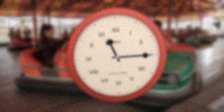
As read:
11 h 15 min
